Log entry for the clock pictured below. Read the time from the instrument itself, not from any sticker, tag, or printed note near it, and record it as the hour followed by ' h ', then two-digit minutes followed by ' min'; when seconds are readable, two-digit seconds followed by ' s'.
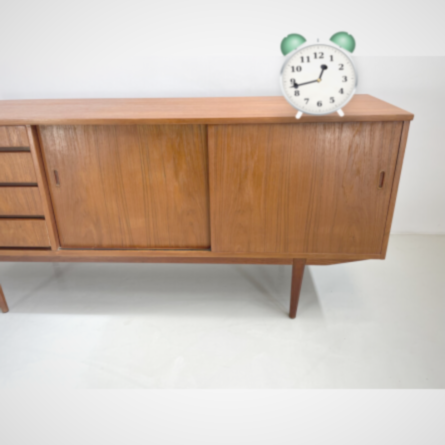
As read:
12 h 43 min
